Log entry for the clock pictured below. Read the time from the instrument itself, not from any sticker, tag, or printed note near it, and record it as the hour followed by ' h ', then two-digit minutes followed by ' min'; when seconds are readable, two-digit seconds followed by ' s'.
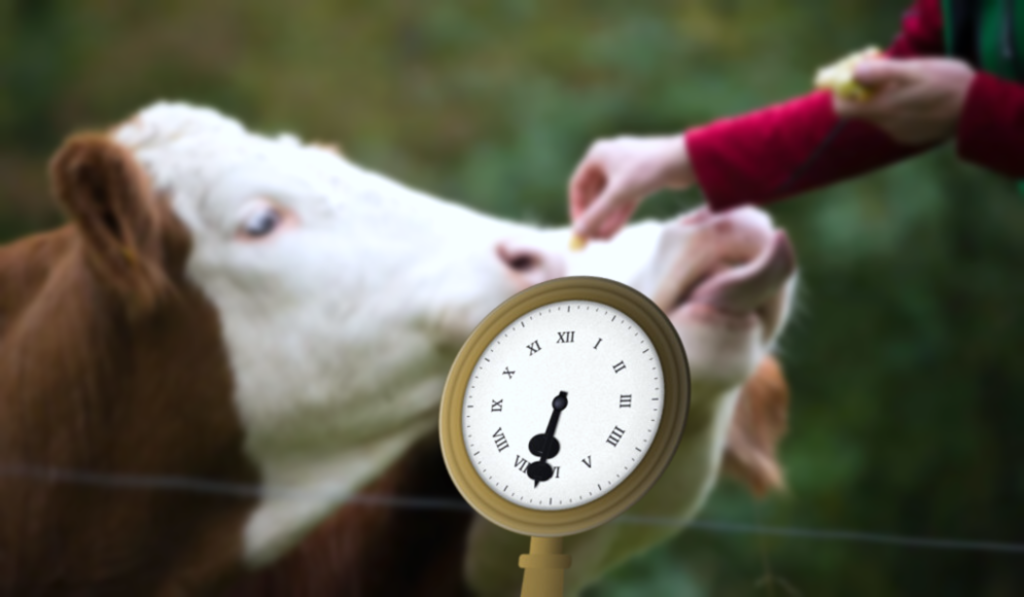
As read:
6 h 32 min
